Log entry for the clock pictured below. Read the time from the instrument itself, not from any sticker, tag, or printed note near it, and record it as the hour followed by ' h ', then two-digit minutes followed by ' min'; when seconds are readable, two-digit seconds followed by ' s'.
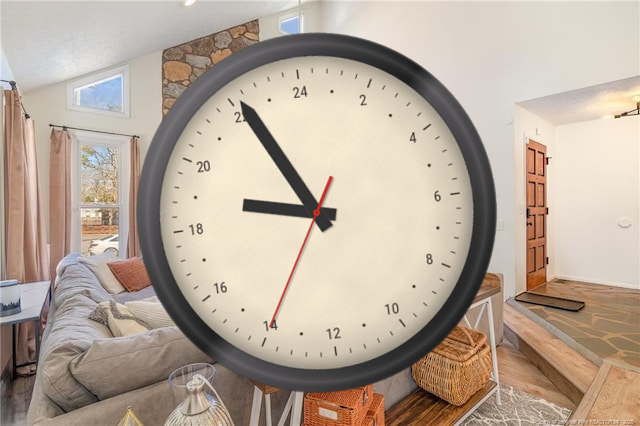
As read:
18 h 55 min 35 s
